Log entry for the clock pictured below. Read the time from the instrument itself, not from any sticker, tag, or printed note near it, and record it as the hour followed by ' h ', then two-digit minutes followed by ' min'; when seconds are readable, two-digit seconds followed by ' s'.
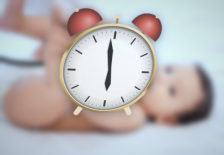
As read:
5 h 59 min
